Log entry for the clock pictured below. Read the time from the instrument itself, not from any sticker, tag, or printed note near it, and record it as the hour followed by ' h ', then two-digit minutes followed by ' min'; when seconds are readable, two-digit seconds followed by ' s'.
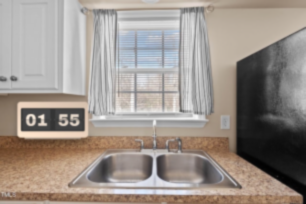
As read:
1 h 55 min
